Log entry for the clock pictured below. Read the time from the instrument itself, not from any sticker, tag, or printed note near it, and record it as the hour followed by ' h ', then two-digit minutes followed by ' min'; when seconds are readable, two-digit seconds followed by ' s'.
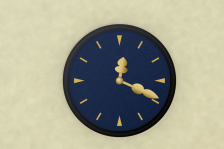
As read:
12 h 19 min
